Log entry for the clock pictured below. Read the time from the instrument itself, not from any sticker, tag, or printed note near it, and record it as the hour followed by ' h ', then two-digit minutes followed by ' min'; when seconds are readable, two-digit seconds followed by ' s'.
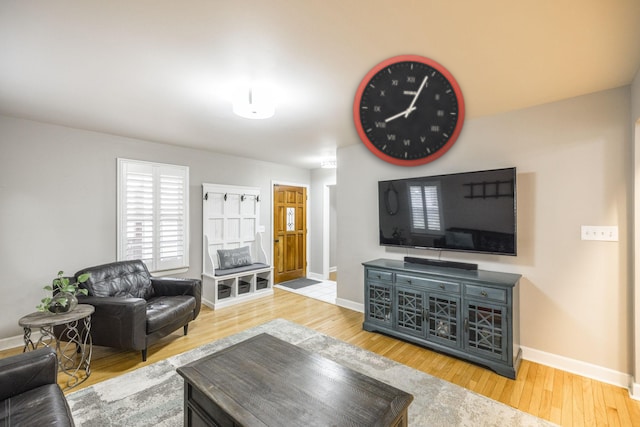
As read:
8 h 04 min
